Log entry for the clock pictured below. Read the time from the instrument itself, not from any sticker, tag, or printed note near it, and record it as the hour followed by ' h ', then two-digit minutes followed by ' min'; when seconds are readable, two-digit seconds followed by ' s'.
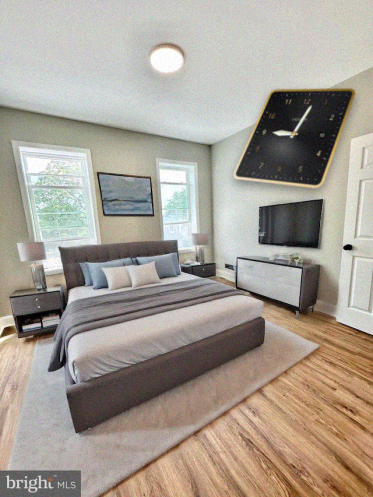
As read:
9 h 02 min
